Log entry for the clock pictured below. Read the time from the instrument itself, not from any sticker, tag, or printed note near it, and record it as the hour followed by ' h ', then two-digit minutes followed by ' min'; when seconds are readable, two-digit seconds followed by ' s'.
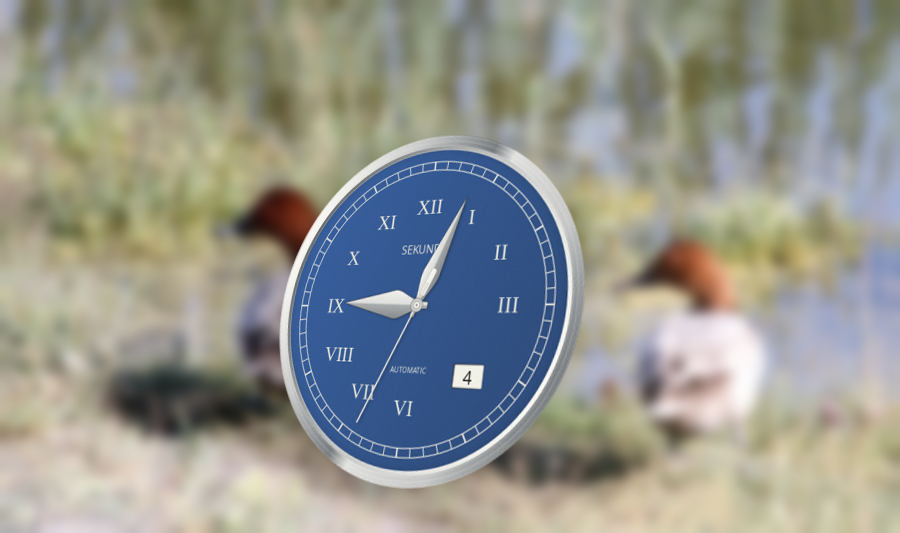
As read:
9 h 03 min 34 s
